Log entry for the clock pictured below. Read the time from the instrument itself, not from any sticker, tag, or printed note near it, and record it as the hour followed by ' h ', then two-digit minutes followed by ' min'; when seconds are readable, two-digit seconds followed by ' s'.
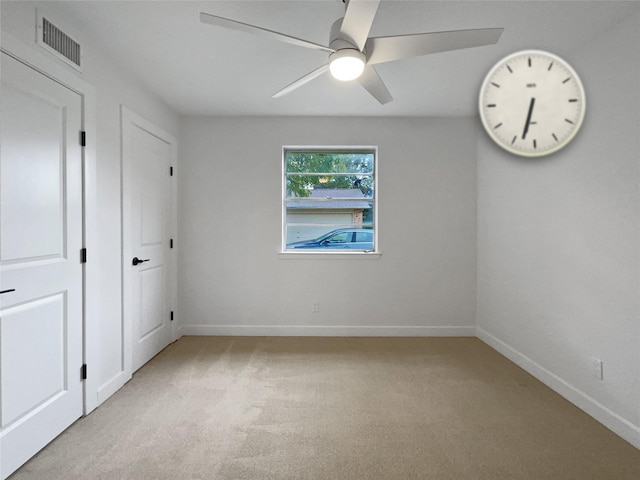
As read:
6 h 33 min
